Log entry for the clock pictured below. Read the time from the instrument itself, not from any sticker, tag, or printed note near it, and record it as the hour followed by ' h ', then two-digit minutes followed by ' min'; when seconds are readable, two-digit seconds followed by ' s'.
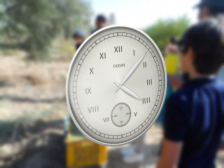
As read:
4 h 08 min
